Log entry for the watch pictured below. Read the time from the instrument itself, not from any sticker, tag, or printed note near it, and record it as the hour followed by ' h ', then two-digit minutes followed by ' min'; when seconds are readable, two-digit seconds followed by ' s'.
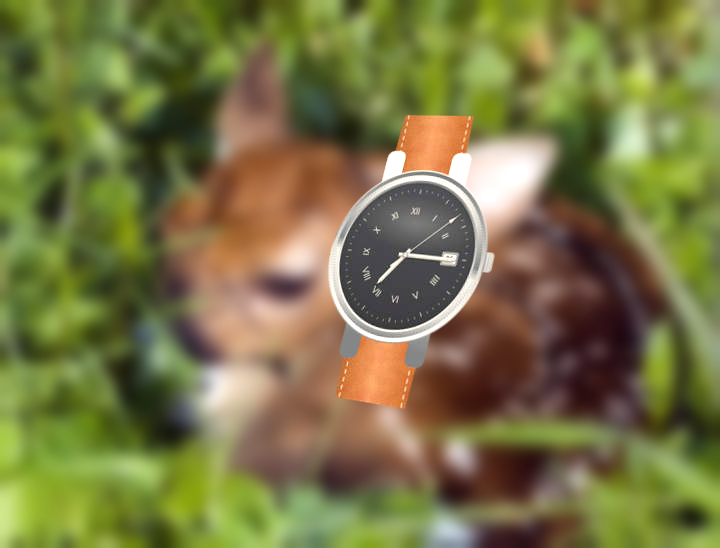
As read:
7 h 15 min 08 s
